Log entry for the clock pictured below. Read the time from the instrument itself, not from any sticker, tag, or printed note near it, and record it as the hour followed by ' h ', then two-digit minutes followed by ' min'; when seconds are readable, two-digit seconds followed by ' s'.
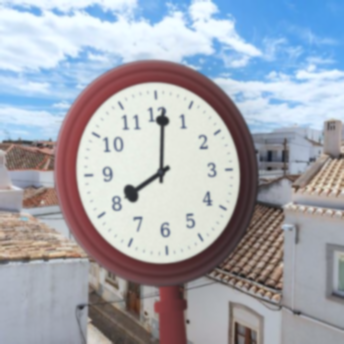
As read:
8 h 01 min
